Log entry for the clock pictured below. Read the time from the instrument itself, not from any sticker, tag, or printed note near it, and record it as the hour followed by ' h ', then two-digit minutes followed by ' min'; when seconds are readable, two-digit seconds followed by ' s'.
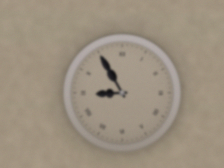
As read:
8 h 55 min
